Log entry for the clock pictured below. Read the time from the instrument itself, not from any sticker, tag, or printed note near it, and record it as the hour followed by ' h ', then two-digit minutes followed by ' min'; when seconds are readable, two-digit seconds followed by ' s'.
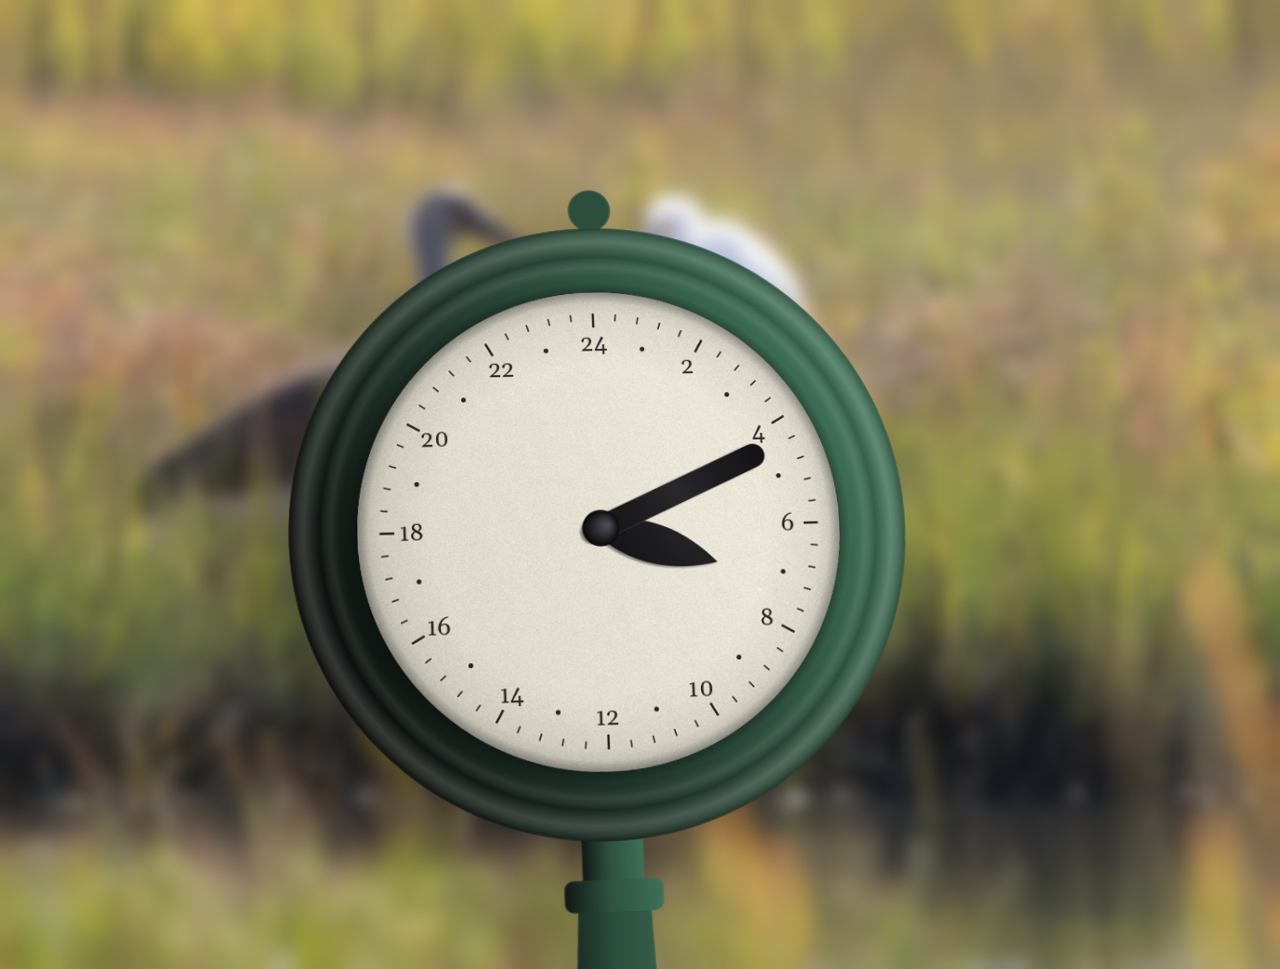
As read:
7 h 11 min
